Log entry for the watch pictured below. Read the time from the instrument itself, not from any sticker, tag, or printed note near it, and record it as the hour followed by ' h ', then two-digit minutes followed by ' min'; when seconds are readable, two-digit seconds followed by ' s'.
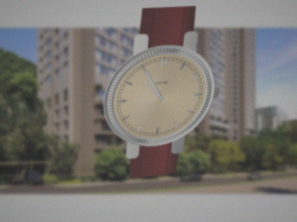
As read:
10 h 55 min
